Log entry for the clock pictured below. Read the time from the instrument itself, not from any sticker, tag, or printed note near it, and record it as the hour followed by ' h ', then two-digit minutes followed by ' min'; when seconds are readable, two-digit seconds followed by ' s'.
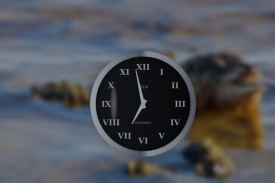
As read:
6 h 58 min
